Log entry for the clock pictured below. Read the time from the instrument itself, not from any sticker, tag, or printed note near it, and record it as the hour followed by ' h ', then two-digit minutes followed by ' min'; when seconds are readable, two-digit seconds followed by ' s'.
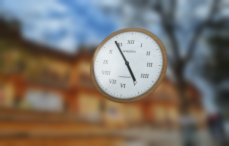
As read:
4 h 54 min
